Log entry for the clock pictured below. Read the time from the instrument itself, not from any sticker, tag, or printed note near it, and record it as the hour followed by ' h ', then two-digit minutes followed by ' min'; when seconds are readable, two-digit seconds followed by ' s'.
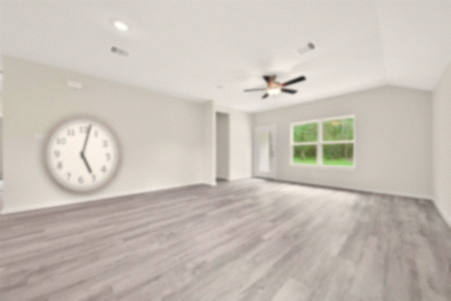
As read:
5 h 02 min
